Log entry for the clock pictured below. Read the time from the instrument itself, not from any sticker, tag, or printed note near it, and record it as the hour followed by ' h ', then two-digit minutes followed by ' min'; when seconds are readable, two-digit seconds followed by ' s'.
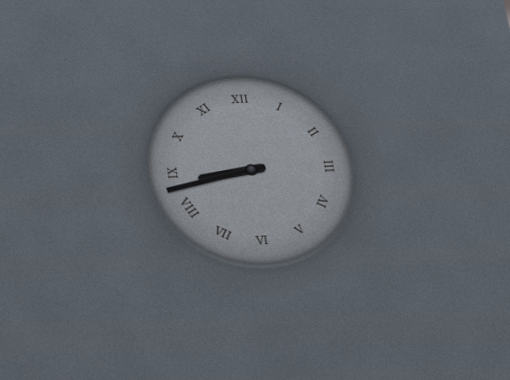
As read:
8 h 43 min
